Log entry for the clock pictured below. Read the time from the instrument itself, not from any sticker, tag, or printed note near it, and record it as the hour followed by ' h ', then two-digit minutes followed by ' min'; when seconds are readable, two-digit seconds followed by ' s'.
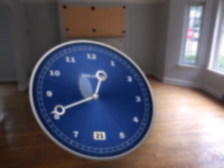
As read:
12 h 41 min
